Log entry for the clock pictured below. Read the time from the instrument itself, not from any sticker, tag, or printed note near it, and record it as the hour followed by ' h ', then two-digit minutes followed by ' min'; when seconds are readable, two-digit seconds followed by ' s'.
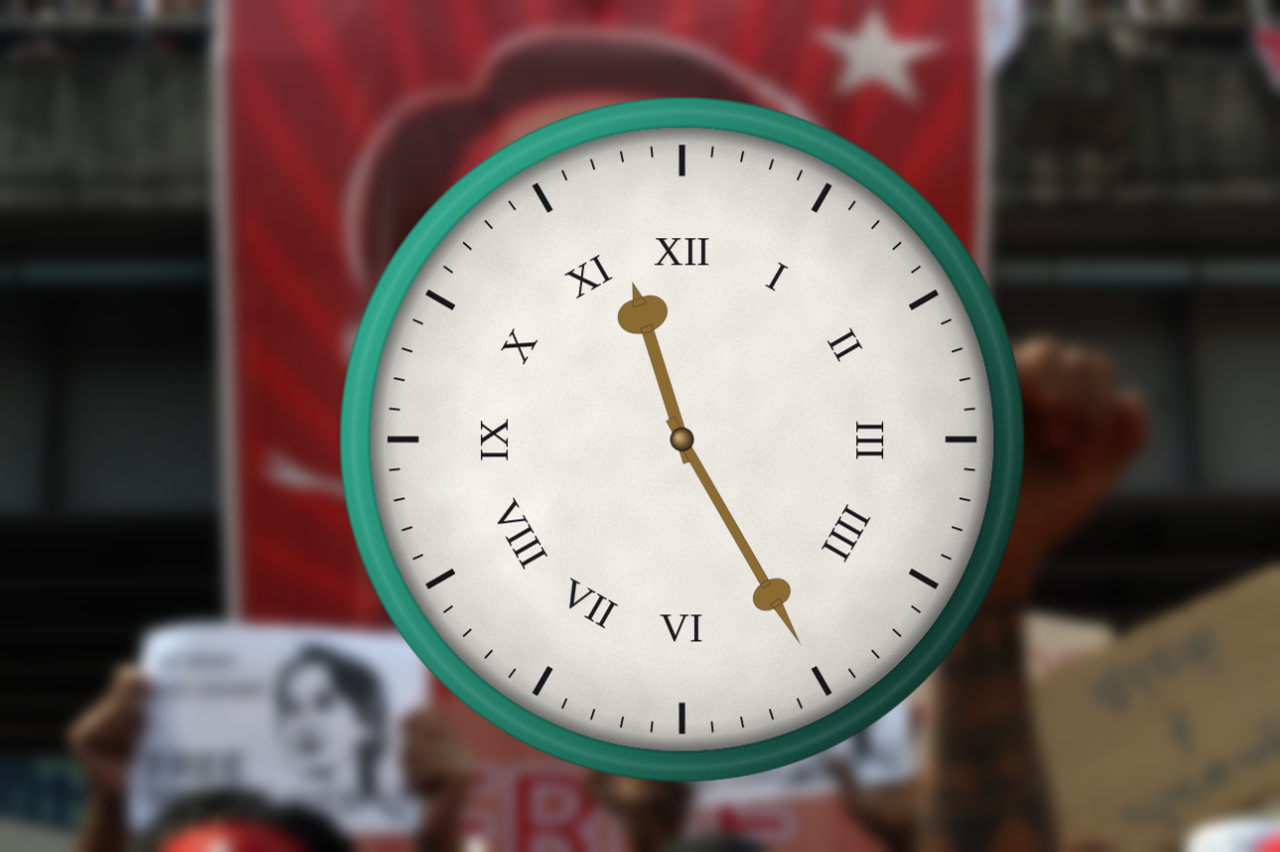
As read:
11 h 25 min
